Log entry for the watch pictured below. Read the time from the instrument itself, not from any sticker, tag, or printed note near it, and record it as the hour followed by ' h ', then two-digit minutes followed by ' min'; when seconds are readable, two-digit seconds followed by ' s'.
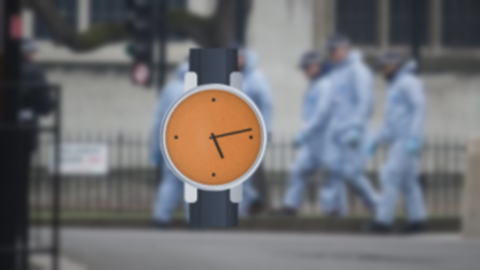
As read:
5 h 13 min
